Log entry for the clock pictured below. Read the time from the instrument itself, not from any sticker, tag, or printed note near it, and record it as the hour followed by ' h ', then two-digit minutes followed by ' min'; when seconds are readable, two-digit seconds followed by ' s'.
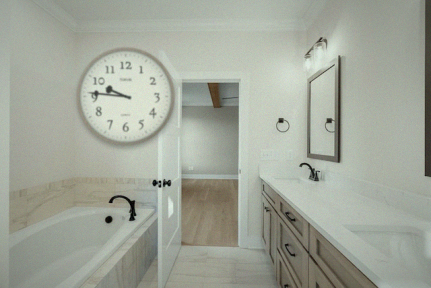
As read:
9 h 46 min
